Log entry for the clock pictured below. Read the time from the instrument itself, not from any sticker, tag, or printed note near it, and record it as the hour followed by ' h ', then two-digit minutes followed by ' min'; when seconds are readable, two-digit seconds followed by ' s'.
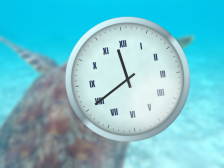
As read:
11 h 40 min
